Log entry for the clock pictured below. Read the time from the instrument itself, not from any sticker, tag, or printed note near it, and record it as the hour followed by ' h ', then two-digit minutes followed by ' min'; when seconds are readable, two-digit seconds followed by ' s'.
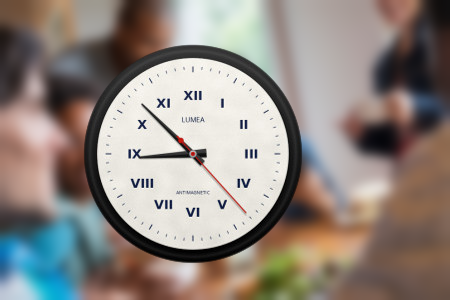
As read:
8 h 52 min 23 s
